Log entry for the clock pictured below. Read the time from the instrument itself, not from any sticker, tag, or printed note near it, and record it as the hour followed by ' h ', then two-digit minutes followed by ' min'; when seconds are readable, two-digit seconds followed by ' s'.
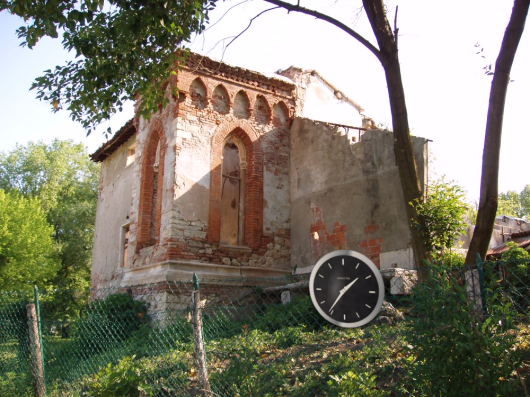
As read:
1 h 36 min
